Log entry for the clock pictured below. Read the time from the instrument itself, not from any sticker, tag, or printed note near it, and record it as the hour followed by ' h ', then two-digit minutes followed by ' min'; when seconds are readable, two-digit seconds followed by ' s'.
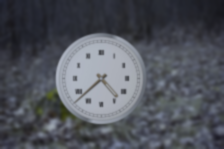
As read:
4 h 38 min
